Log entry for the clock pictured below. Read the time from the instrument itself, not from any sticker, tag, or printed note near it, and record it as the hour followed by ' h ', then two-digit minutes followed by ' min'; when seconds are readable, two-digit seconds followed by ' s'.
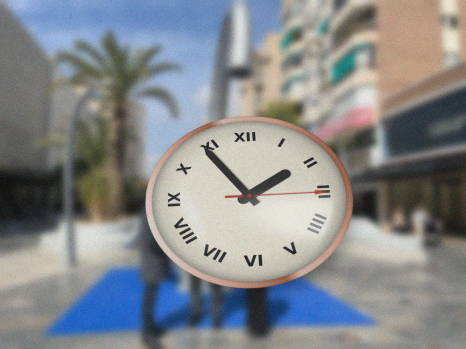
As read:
1 h 54 min 15 s
